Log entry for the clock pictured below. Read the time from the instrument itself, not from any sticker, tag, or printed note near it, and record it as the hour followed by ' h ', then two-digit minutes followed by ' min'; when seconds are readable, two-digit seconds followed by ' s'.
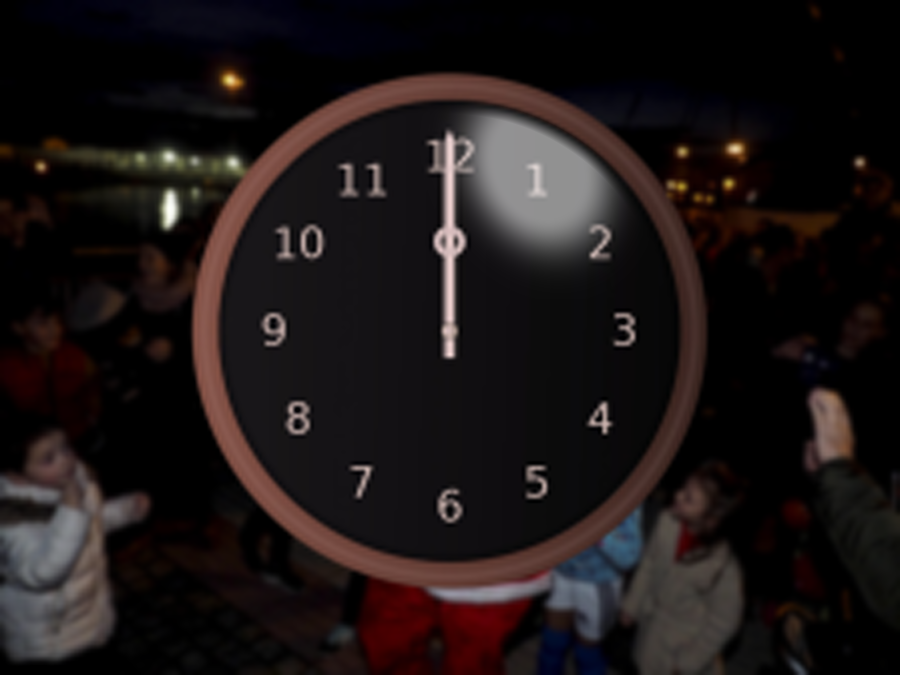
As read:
12 h 00 min
